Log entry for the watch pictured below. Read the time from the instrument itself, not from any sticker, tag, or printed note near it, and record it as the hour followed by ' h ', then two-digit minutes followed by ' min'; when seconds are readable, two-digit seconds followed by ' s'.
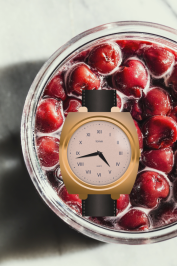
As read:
4 h 43 min
